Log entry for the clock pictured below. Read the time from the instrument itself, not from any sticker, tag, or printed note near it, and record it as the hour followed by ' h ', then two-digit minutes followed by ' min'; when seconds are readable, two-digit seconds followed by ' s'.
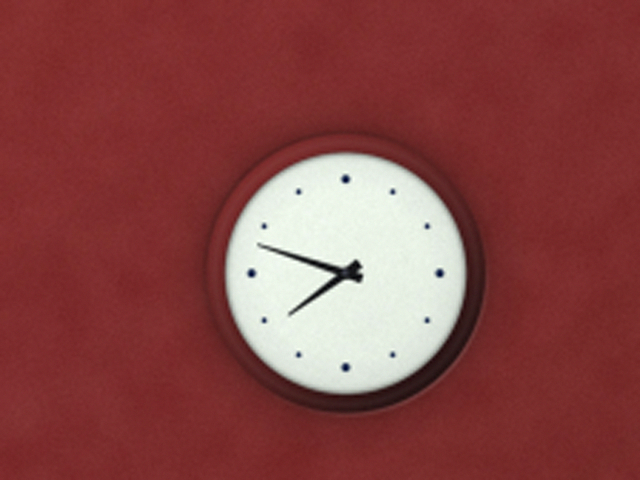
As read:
7 h 48 min
